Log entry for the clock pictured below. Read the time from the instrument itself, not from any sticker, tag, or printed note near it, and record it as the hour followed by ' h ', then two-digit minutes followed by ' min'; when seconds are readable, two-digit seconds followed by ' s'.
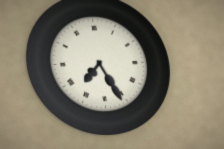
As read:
7 h 26 min
